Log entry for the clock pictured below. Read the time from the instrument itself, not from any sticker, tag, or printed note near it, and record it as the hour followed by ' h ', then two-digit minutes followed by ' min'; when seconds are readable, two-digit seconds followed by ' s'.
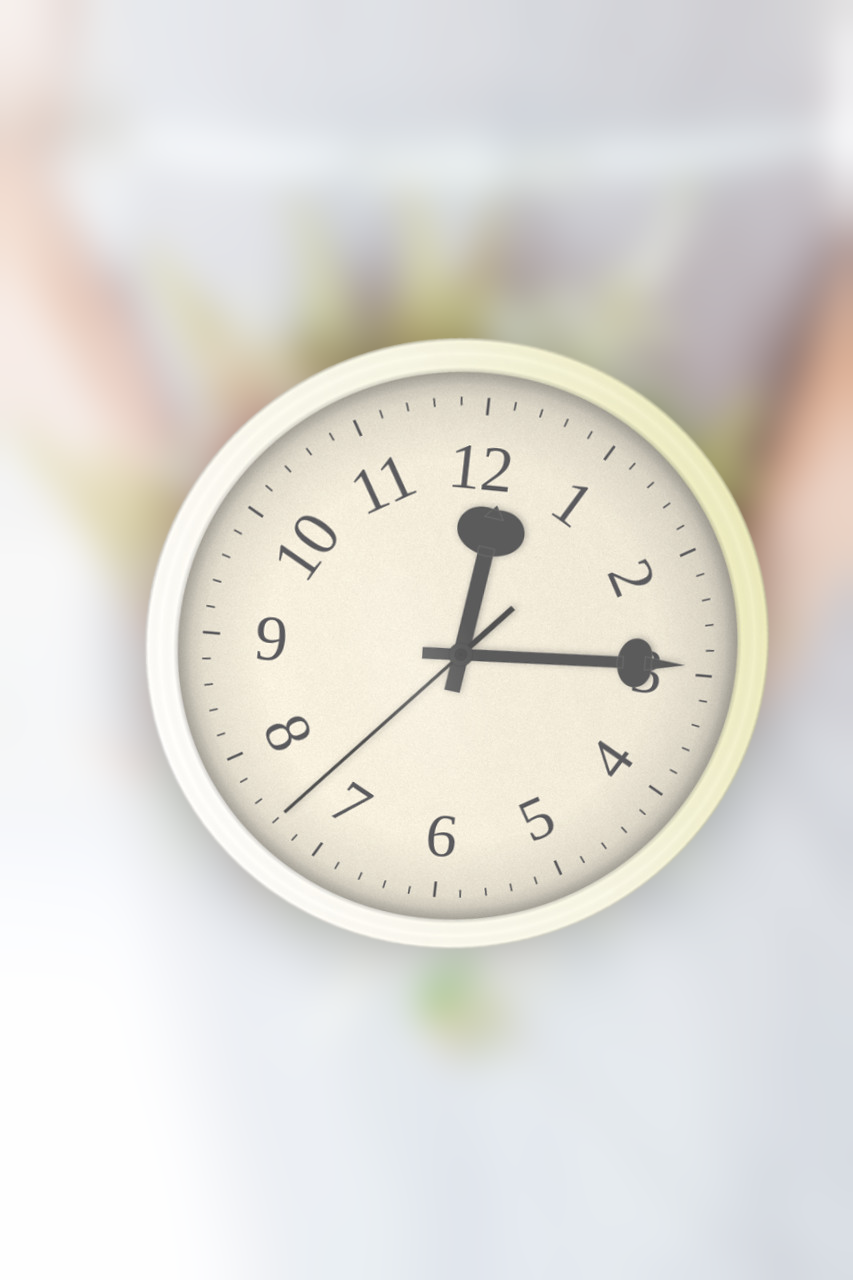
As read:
12 h 14 min 37 s
